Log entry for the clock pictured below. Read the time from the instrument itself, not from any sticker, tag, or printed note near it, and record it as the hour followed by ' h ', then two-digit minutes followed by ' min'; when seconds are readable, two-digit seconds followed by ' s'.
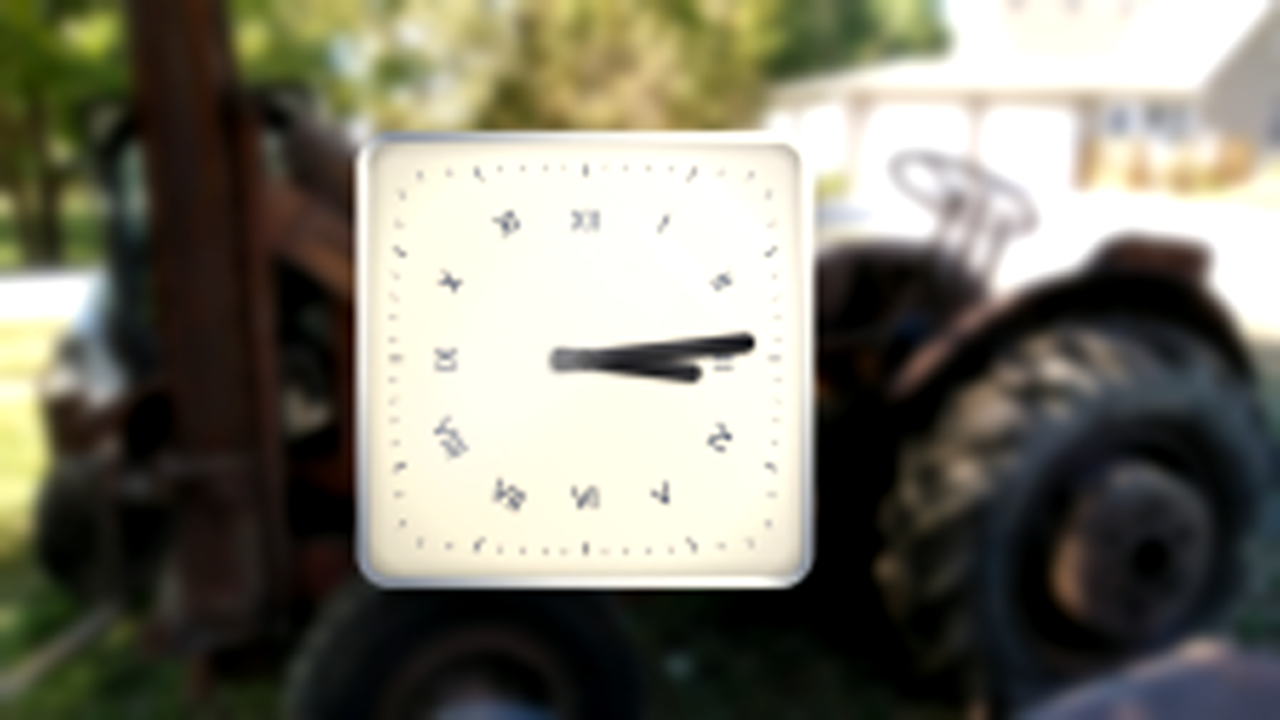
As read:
3 h 14 min
